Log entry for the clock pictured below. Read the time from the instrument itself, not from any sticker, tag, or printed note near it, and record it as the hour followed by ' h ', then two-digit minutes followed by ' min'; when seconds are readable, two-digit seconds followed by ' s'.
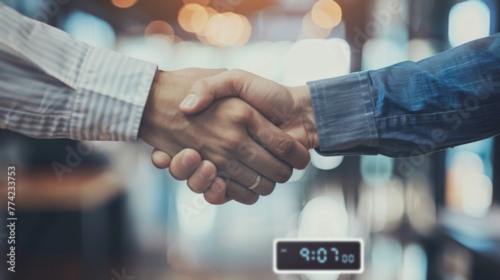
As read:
9 h 07 min
